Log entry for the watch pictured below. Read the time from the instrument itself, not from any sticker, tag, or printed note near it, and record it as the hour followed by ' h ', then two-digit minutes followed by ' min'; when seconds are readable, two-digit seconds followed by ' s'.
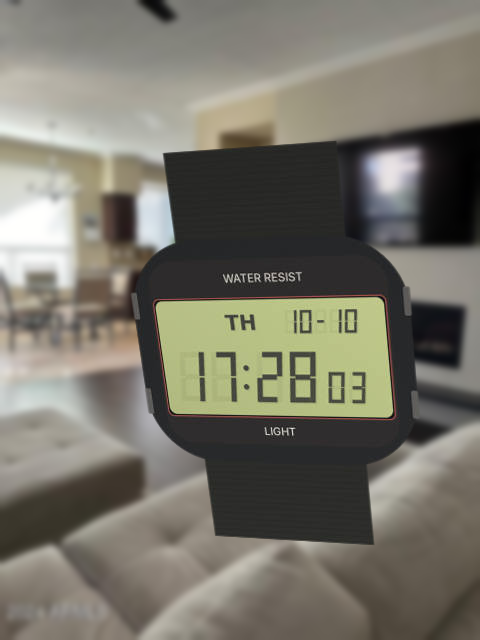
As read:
17 h 28 min 03 s
